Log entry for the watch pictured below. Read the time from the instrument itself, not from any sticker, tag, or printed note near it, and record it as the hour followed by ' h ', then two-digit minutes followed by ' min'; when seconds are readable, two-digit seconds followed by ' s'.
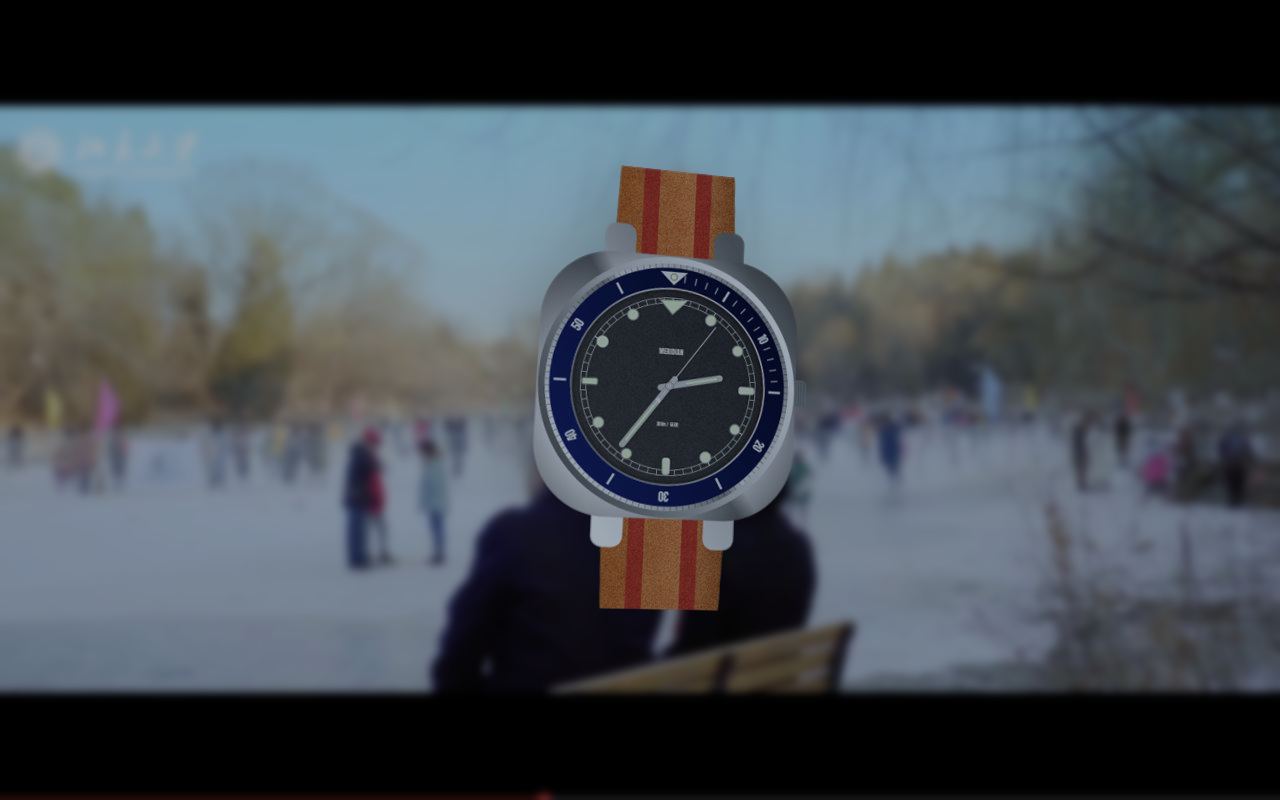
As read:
2 h 36 min 06 s
